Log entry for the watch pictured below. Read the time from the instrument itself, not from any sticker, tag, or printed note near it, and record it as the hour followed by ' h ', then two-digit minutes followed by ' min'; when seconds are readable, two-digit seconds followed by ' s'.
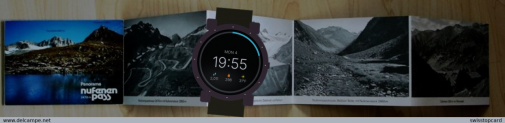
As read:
19 h 55 min
